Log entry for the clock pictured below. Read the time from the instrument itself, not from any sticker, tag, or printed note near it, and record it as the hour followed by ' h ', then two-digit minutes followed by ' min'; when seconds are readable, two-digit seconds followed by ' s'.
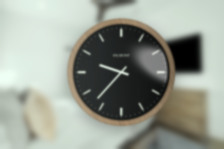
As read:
9 h 37 min
